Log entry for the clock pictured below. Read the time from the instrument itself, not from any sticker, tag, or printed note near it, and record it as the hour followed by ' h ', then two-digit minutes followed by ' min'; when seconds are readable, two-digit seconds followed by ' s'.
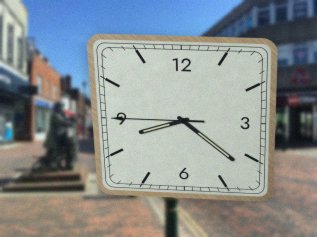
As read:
8 h 21 min 45 s
